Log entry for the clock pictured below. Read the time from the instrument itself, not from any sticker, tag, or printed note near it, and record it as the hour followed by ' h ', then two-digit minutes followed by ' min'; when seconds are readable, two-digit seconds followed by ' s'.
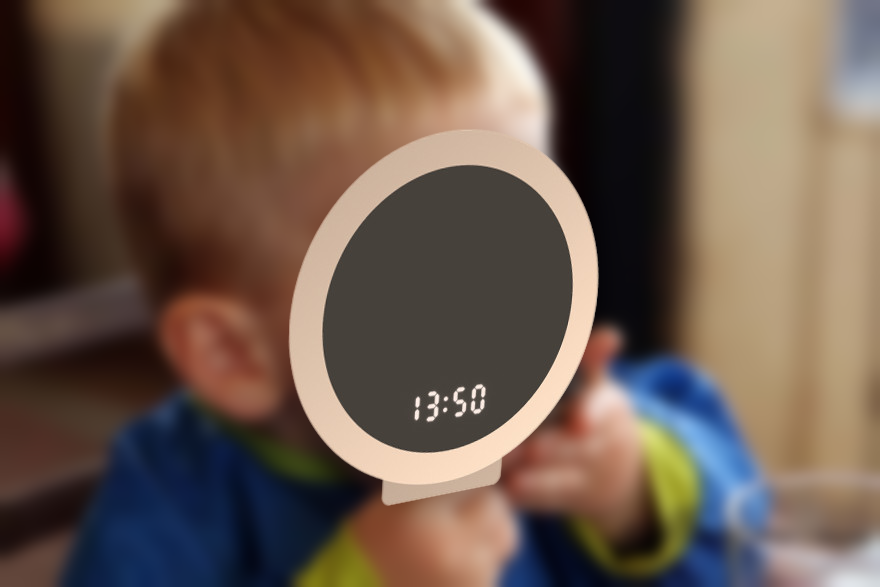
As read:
13 h 50 min
